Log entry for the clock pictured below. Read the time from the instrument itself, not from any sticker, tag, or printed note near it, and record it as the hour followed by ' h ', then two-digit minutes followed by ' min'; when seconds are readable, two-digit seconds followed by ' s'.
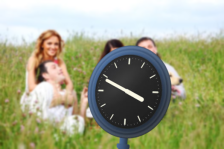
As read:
3 h 49 min
